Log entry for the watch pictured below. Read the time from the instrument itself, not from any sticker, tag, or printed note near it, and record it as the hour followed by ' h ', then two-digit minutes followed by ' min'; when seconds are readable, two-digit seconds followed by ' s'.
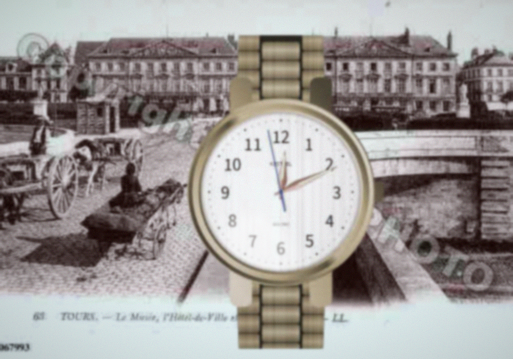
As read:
12 h 10 min 58 s
